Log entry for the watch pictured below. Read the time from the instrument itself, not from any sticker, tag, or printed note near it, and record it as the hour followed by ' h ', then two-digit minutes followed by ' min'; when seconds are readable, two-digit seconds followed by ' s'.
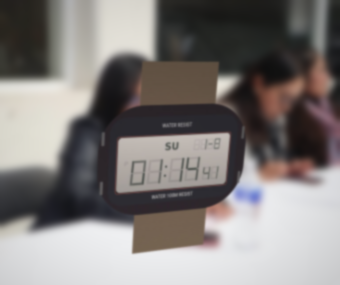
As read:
1 h 14 min 41 s
